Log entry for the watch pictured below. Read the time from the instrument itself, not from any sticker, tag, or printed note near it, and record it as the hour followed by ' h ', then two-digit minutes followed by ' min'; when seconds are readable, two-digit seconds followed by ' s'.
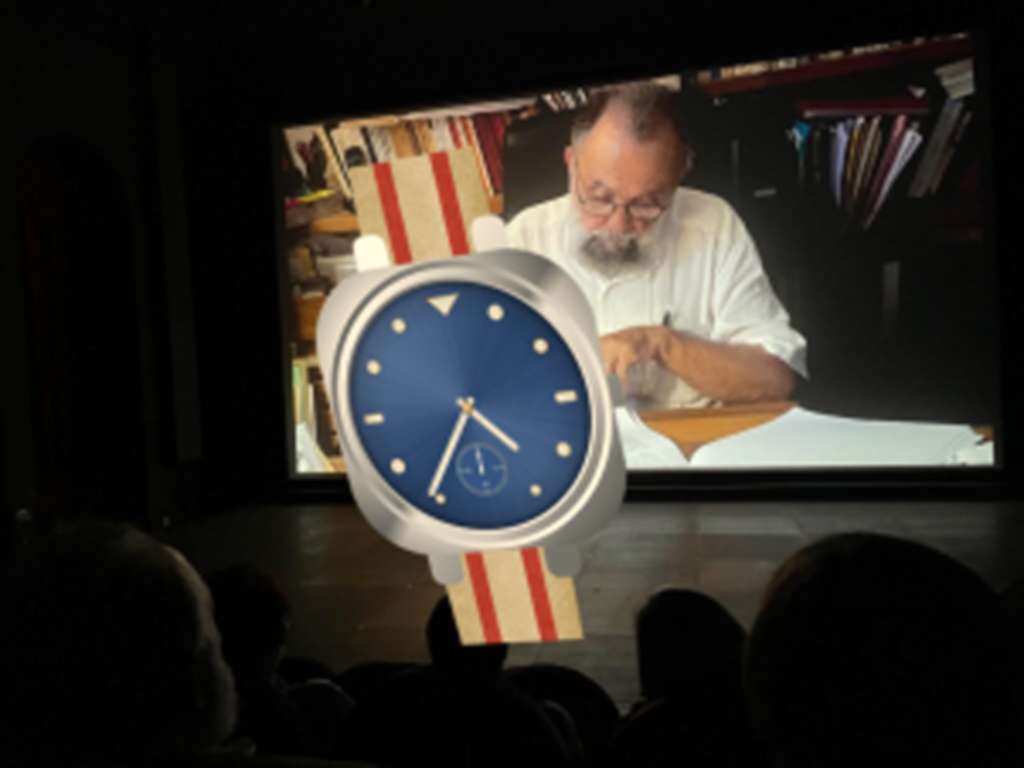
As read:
4 h 36 min
